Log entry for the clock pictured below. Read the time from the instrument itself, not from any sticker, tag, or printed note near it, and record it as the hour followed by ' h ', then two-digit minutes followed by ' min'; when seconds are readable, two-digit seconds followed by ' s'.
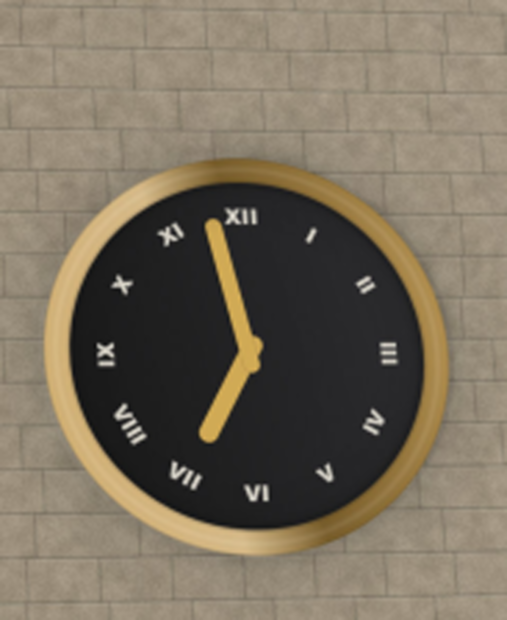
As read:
6 h 58 min
